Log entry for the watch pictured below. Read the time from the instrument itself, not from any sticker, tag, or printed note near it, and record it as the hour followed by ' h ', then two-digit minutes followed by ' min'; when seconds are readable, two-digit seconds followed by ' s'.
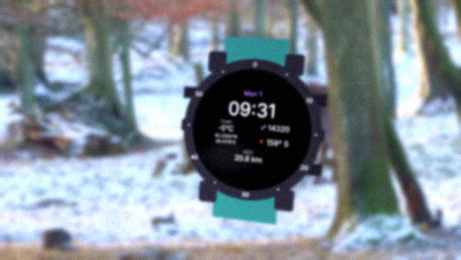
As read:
9 h 31 min
